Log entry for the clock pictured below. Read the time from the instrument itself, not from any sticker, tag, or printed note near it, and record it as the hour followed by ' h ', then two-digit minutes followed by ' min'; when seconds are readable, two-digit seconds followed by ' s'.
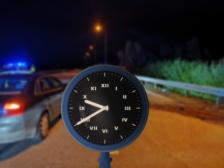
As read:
9 h 40 min
